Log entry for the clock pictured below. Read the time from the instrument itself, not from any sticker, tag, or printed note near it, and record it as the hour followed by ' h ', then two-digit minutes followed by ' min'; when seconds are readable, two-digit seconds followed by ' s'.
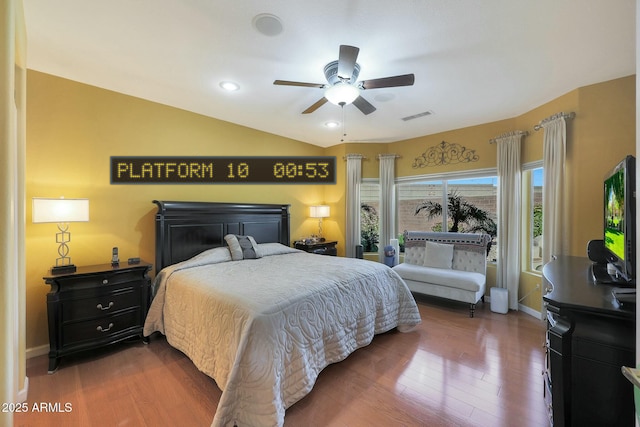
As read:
0 h 53 min
